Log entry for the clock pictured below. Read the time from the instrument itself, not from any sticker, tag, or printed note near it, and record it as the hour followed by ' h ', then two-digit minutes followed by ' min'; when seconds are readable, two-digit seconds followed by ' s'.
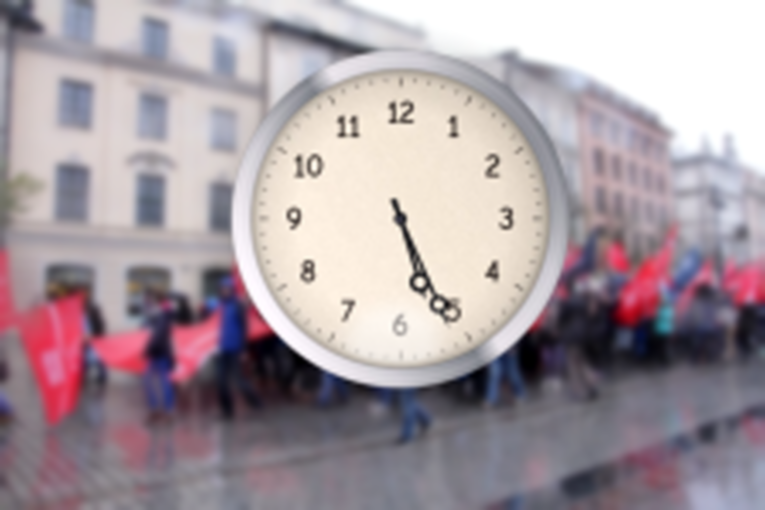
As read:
5 h 26 min
